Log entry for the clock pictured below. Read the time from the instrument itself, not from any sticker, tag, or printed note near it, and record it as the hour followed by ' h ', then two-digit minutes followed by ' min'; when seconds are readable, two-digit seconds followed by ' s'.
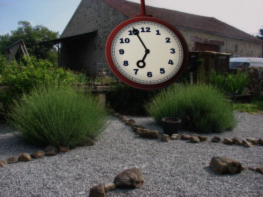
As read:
6 h 56 min
